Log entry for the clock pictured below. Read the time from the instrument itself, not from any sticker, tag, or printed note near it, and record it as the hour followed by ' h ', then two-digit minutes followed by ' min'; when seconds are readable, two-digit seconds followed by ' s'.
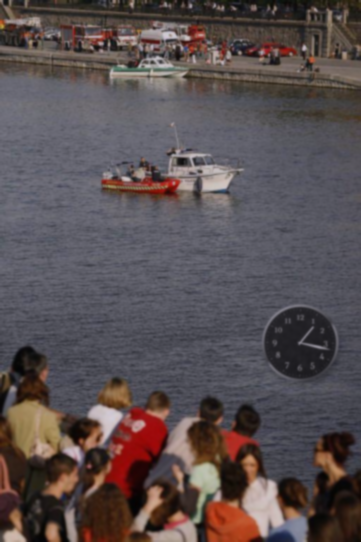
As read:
1 h 17 min
